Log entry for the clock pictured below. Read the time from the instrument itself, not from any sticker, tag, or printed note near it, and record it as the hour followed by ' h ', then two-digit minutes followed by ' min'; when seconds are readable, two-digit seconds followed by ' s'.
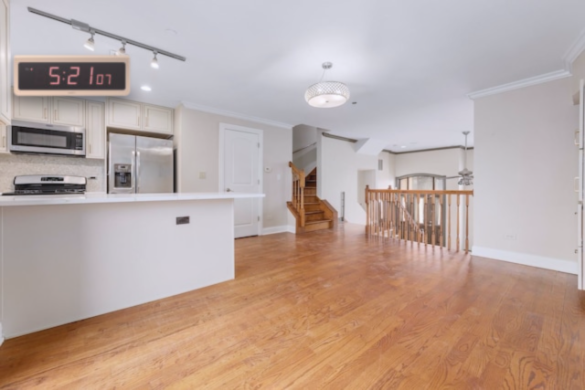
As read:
5 h 21 min
